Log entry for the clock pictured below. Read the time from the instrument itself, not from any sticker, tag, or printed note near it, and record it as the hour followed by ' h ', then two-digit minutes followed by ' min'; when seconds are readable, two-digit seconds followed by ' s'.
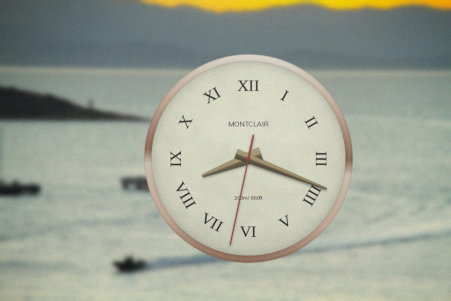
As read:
8 h 18 min 32 s
